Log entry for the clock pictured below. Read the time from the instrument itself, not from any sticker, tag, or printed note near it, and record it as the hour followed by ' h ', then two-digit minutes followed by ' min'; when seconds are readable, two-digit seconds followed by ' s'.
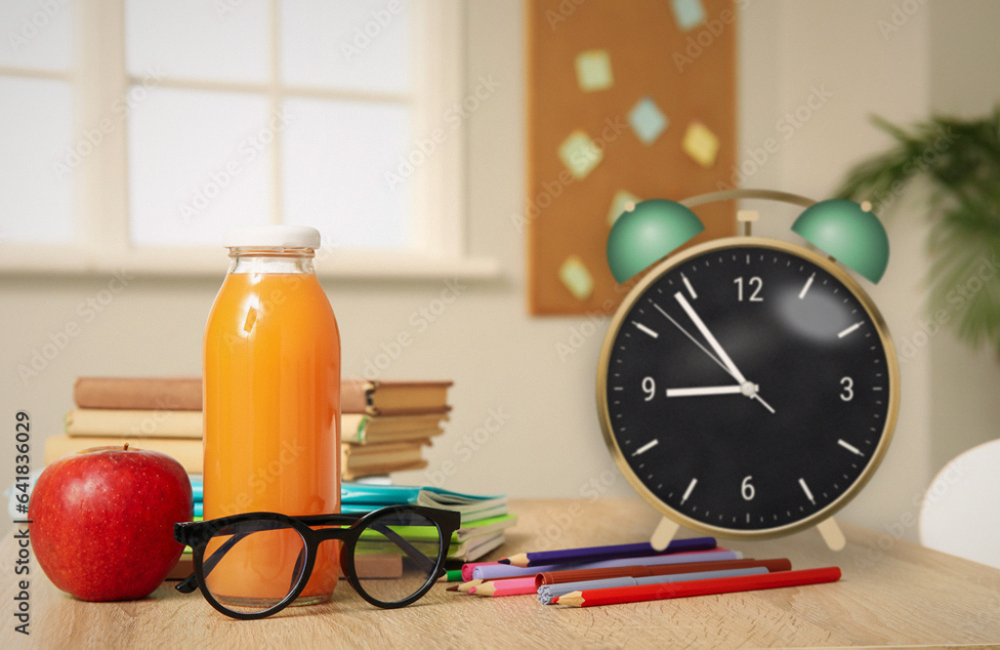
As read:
8 h 53 min 52 s
